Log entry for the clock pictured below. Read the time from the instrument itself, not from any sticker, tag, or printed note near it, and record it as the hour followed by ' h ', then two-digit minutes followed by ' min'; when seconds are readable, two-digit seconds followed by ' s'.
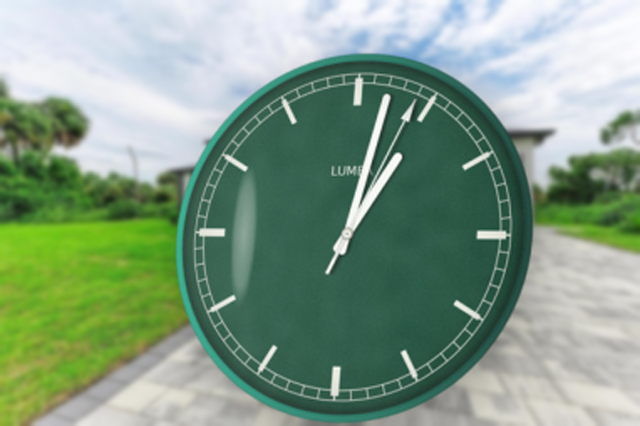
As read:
1 h 02 min 04 s
